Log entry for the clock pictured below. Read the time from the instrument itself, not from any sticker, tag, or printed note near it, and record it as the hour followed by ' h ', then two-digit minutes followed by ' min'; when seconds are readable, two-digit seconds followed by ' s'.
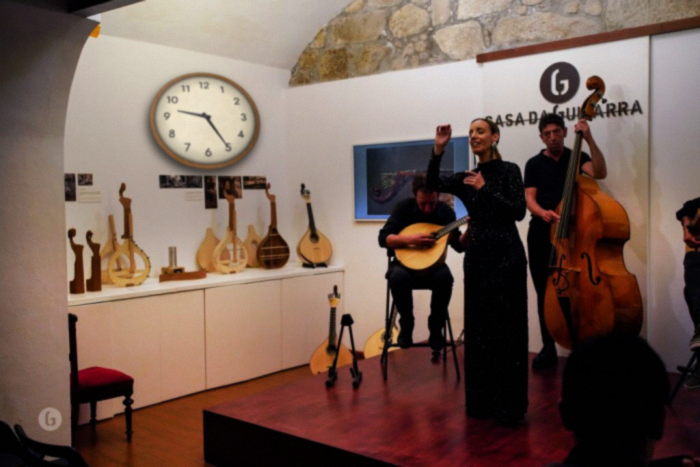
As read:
9 h 25 min
